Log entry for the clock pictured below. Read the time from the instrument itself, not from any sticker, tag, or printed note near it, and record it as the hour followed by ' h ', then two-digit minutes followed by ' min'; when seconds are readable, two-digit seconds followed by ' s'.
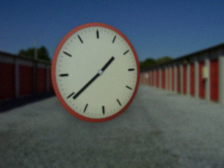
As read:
1 h 39 min
